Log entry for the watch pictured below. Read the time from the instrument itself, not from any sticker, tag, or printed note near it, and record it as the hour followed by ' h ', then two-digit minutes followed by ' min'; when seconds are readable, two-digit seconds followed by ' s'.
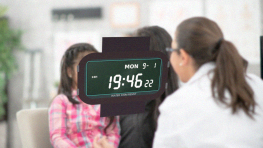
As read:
19 h 46 min 22 s
